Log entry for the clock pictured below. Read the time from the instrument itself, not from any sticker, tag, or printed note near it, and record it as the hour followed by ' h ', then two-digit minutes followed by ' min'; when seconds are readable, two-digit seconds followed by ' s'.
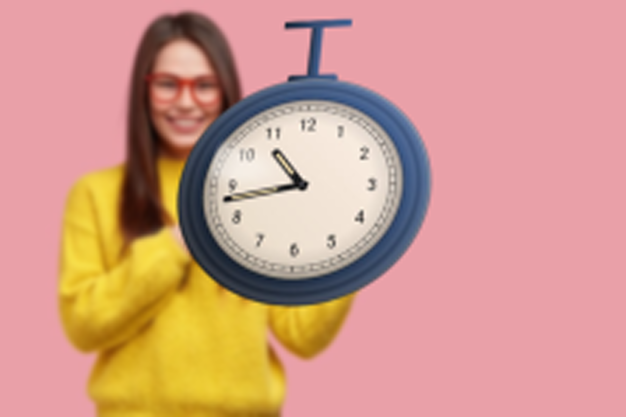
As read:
10 h 43 min
